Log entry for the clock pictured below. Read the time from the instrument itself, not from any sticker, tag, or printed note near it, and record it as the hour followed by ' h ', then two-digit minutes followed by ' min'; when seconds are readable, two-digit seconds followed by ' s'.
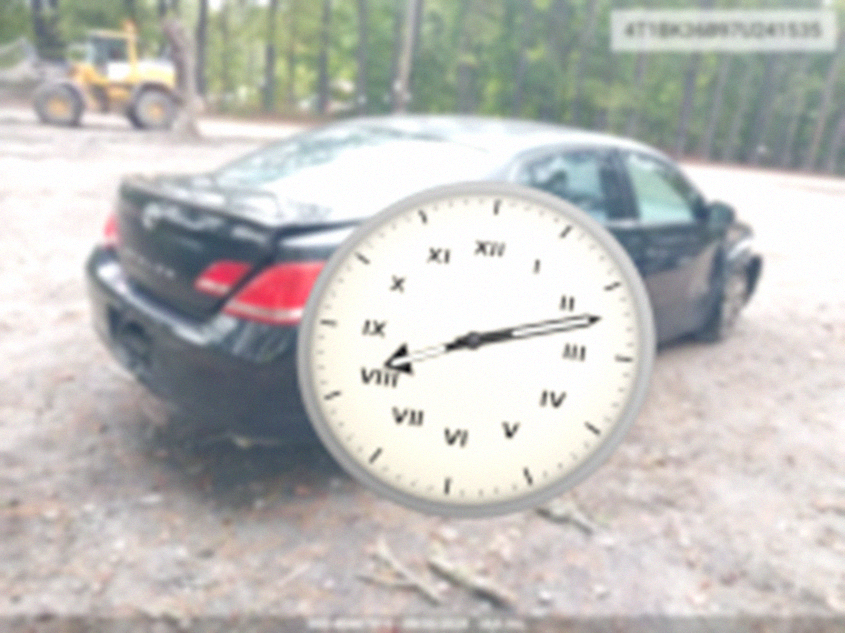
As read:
8 h 12 min
